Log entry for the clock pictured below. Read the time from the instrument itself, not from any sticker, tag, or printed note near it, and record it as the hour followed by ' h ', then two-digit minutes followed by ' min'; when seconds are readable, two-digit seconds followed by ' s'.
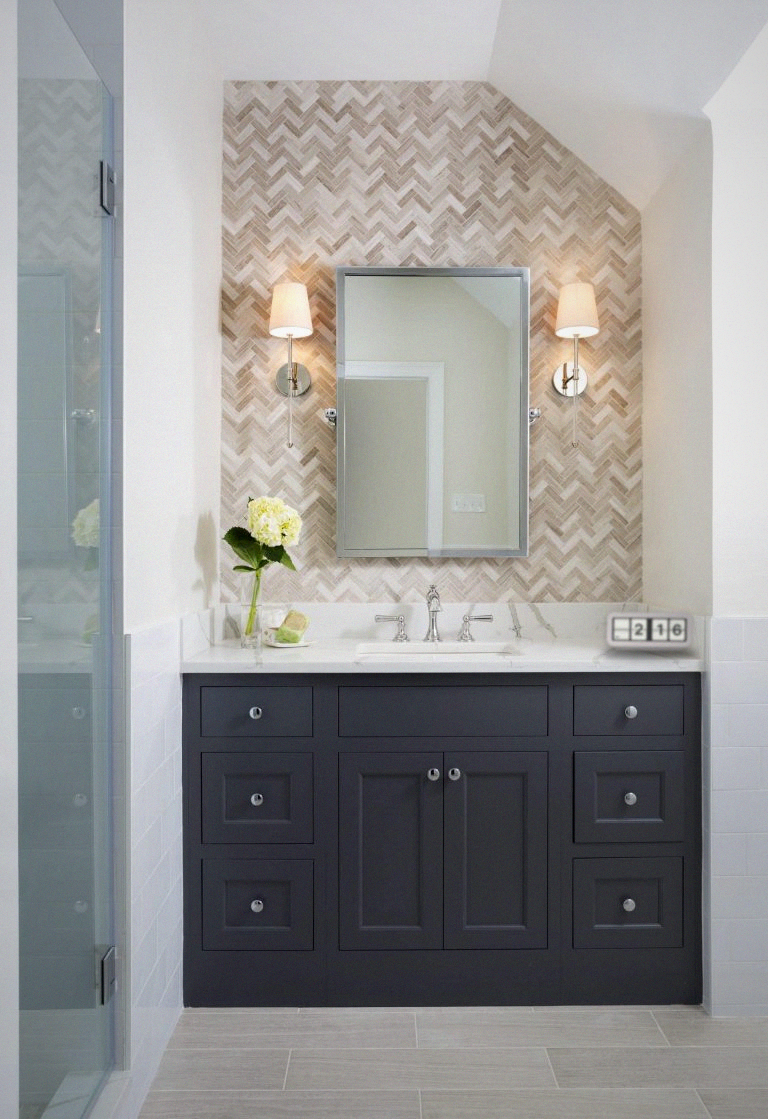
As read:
2 h 16 min
